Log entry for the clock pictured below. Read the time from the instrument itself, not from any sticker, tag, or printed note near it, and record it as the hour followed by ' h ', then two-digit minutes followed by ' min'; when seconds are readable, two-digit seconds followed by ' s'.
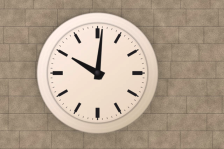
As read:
10 h 01 min
